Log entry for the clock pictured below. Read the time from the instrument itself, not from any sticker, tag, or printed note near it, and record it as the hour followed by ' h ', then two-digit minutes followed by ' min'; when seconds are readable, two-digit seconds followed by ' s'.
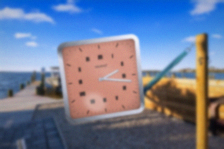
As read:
2 h 17 min
